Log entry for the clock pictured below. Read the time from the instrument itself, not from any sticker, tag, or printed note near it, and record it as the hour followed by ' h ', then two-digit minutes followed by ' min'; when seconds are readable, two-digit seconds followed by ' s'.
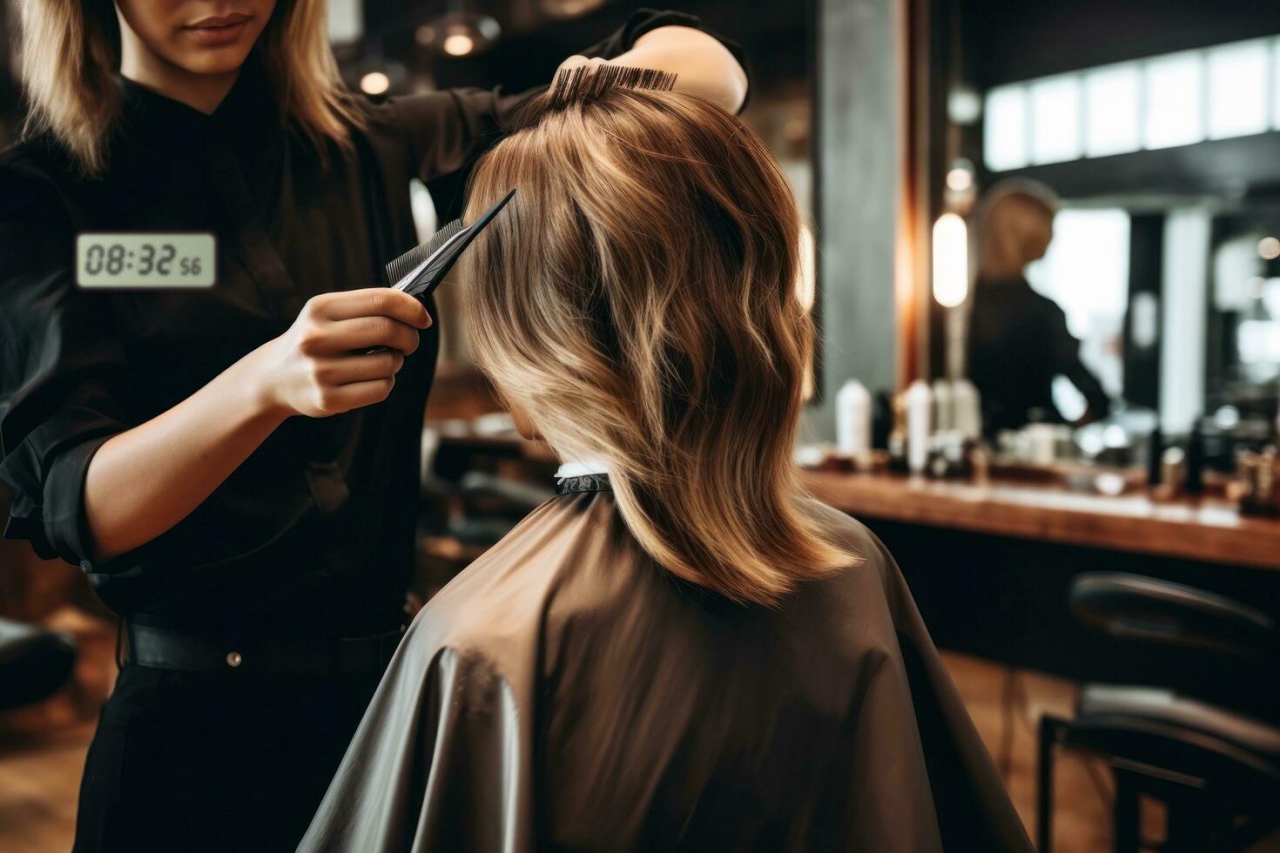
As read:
8 h 32 min 56 s
